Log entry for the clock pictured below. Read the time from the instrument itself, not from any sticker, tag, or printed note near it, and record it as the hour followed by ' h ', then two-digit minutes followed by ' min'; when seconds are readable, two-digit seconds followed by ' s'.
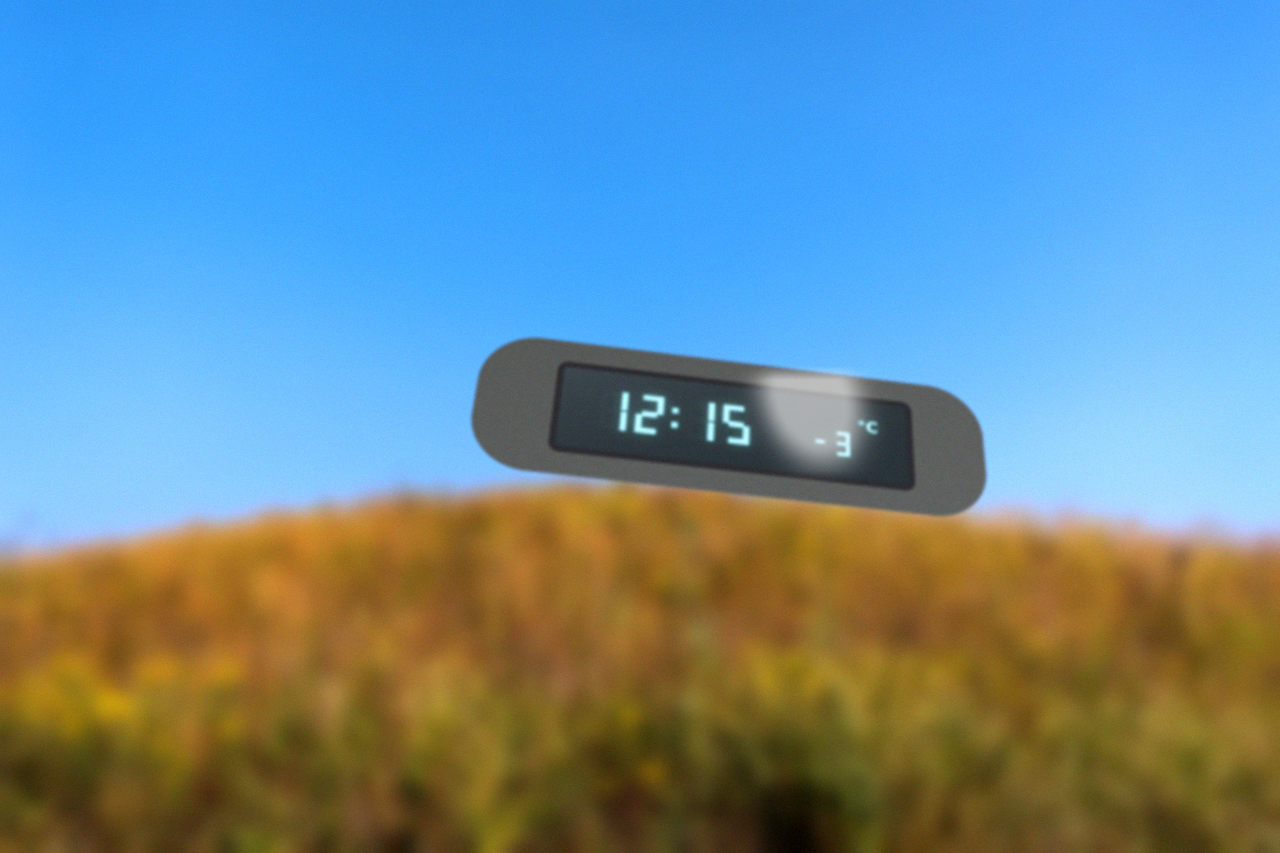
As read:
12 h 15 min
